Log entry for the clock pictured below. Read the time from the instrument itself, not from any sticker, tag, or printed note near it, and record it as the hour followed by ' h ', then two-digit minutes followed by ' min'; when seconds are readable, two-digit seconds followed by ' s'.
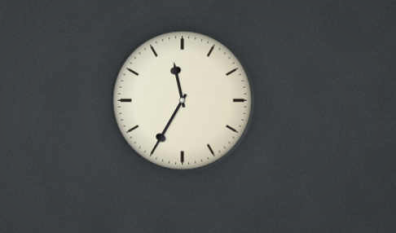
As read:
11 h 35 min
